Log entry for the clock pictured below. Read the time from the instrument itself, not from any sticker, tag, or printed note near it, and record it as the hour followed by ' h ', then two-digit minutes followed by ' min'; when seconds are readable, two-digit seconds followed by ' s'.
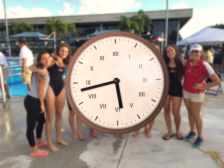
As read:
5 h 43 min
